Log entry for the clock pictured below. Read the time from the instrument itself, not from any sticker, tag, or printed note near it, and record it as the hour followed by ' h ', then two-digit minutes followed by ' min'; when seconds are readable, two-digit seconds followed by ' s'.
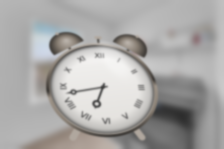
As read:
6 h 43 min
